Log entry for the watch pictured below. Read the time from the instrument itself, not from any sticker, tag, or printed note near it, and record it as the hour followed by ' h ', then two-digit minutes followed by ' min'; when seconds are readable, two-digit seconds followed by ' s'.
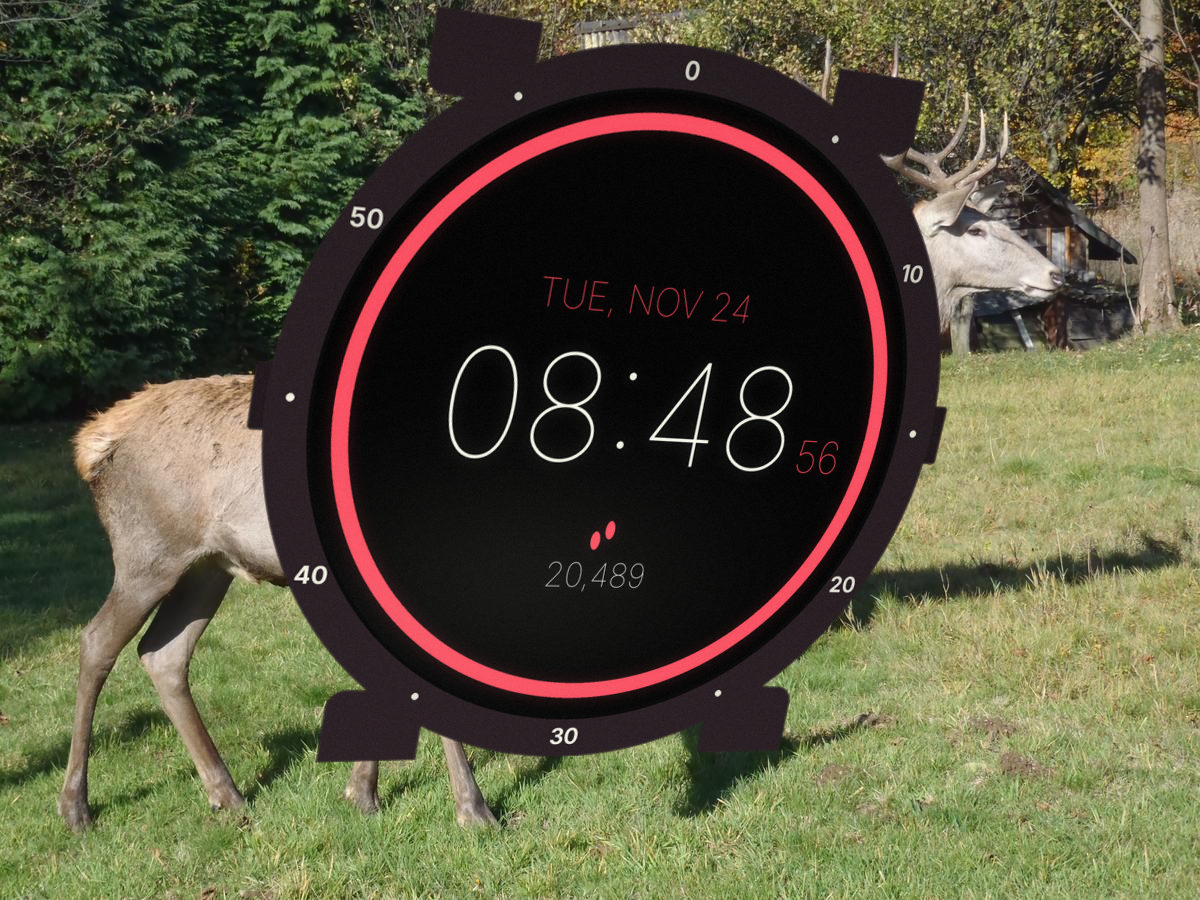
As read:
8 h 48 min 56 s
